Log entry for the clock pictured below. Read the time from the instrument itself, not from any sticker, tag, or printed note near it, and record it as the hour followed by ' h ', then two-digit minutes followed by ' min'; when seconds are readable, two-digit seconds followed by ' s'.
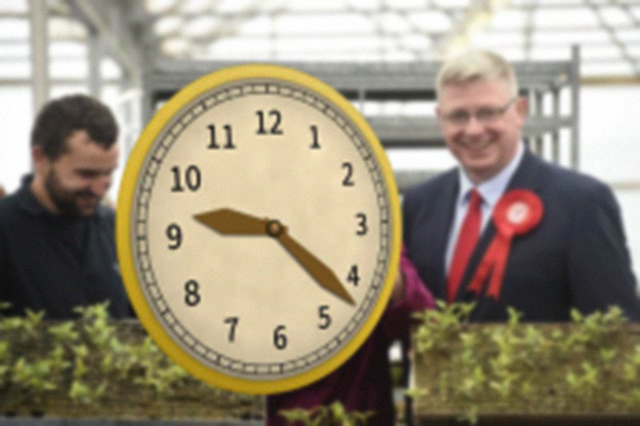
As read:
9 h 22 min
